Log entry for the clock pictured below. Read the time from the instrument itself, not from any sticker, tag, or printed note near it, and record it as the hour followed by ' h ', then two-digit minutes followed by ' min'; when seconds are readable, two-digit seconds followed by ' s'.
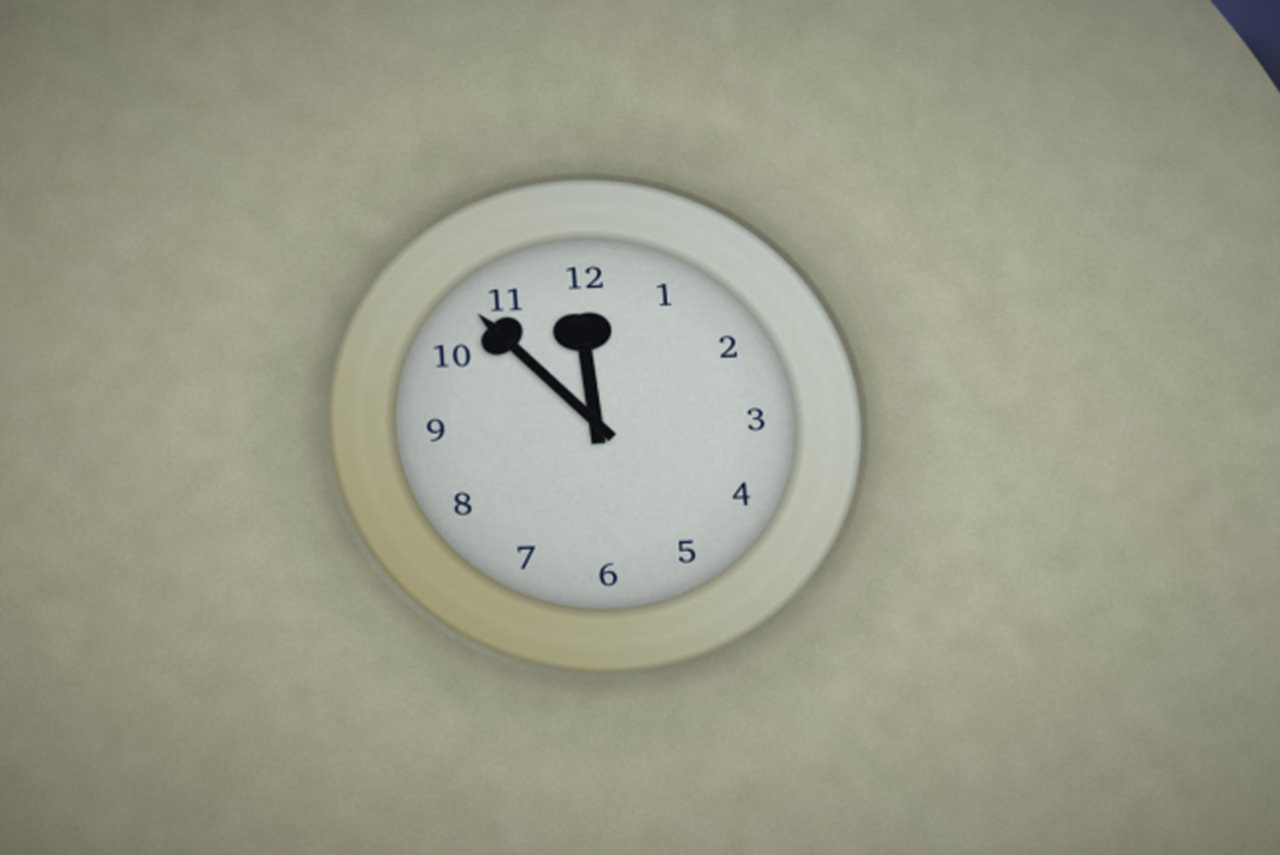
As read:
11 h 53 min
